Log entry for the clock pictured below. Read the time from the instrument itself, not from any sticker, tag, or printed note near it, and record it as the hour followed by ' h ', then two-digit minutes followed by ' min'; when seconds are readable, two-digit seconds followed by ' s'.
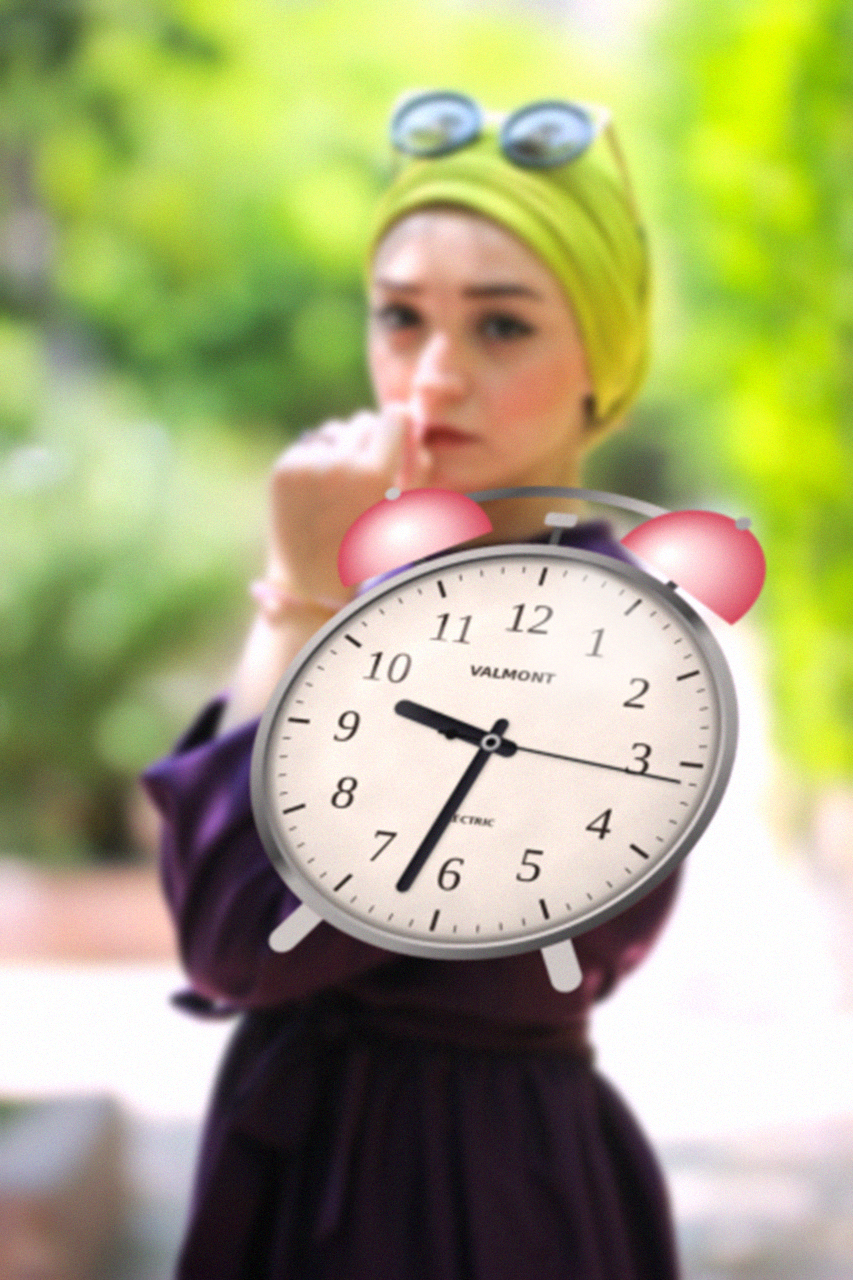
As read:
9 h 32 min 16 s
